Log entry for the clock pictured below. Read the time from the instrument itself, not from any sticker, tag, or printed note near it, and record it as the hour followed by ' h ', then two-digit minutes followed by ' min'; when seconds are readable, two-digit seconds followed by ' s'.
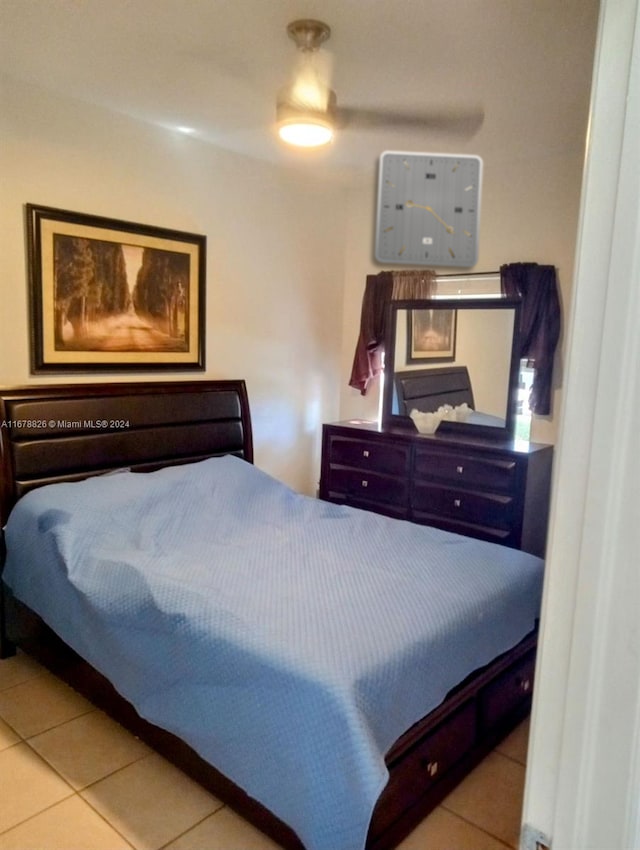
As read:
9 h 22 min
